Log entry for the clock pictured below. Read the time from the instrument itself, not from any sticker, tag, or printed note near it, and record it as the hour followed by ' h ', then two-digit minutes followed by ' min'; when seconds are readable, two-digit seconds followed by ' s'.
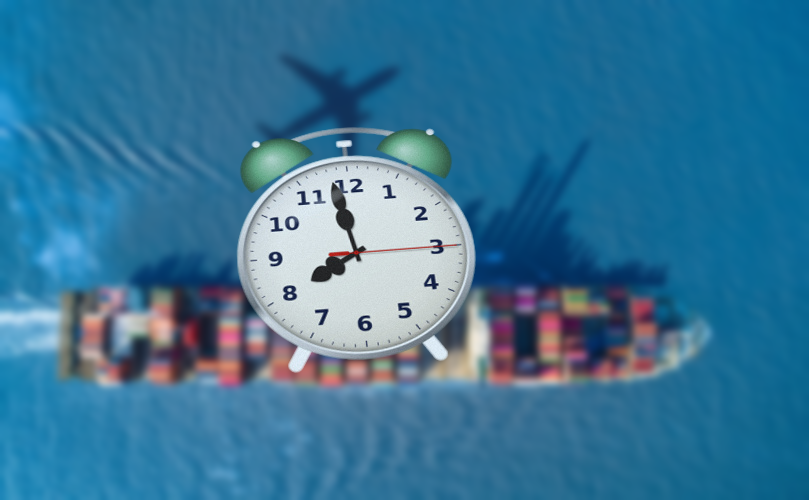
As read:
7 h 58 min 15 s
